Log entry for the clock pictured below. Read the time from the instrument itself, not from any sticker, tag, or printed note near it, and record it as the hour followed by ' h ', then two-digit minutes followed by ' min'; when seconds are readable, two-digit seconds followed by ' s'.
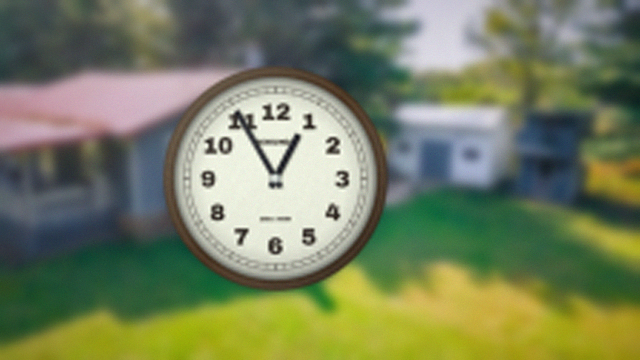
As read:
12 h 55 min
